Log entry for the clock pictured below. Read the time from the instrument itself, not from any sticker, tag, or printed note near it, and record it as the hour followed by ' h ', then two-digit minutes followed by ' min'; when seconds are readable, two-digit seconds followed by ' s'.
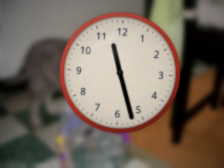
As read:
11 h 27 min
